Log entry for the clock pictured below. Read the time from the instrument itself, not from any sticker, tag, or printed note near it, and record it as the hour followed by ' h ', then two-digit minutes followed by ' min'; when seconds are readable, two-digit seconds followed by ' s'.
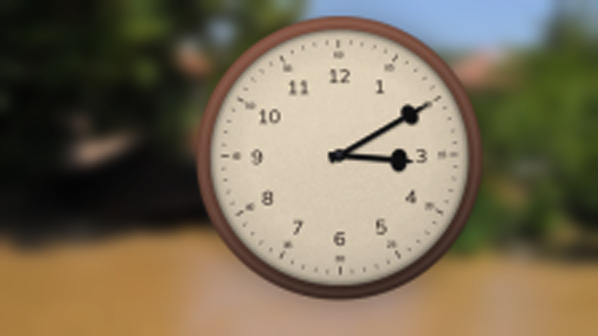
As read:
3 h 10 min
